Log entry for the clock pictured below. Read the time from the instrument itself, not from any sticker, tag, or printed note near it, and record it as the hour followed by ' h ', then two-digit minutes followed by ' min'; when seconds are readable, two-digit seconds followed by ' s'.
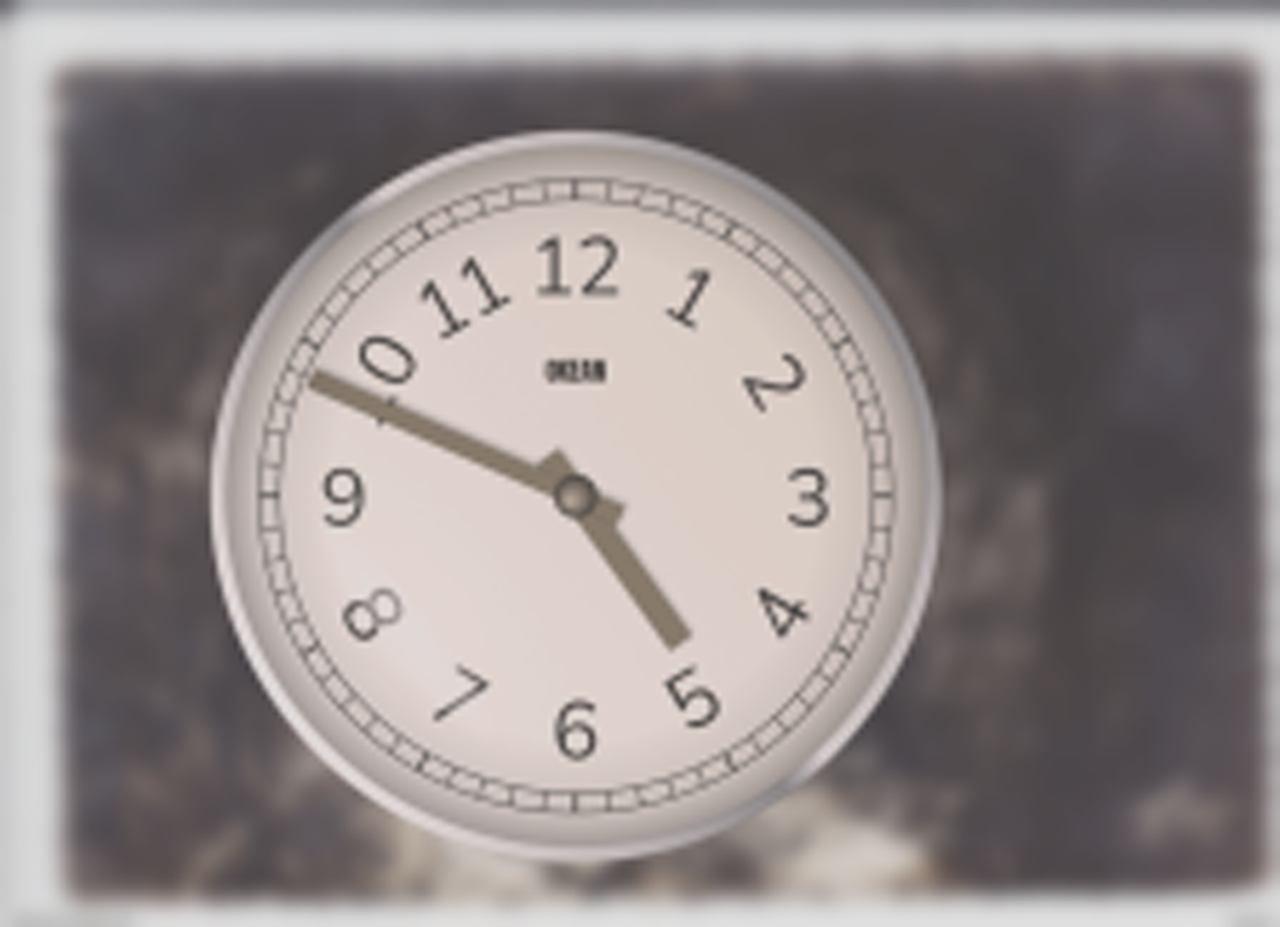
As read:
4 h 49 min
